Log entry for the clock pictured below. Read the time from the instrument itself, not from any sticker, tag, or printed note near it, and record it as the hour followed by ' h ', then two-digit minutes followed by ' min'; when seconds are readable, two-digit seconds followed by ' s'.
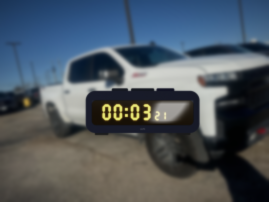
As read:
0 h 03 min 21 s
